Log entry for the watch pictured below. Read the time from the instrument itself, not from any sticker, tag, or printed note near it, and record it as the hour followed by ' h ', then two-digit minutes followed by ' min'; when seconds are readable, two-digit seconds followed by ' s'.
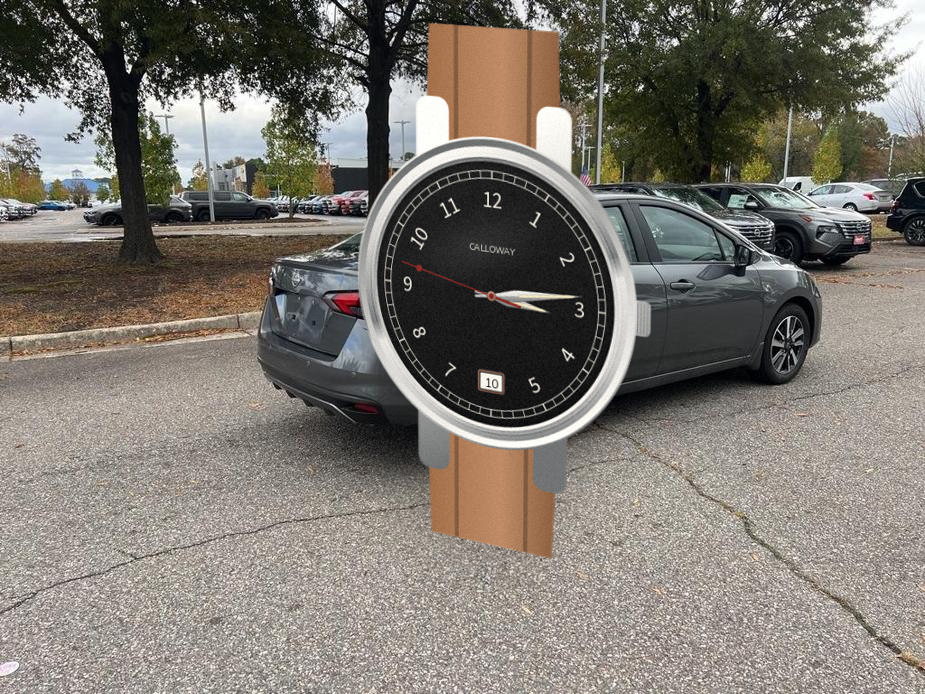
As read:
3 h 13 min 47 s
